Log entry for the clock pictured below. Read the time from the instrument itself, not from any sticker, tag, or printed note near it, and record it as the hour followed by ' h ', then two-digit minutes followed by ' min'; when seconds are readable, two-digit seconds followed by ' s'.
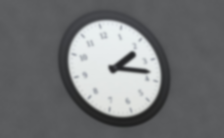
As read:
2 h 18 min
